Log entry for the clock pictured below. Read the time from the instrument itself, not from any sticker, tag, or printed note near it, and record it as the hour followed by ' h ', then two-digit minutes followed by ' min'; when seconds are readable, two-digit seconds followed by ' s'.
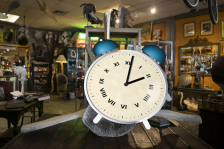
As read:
2 h 01 min
